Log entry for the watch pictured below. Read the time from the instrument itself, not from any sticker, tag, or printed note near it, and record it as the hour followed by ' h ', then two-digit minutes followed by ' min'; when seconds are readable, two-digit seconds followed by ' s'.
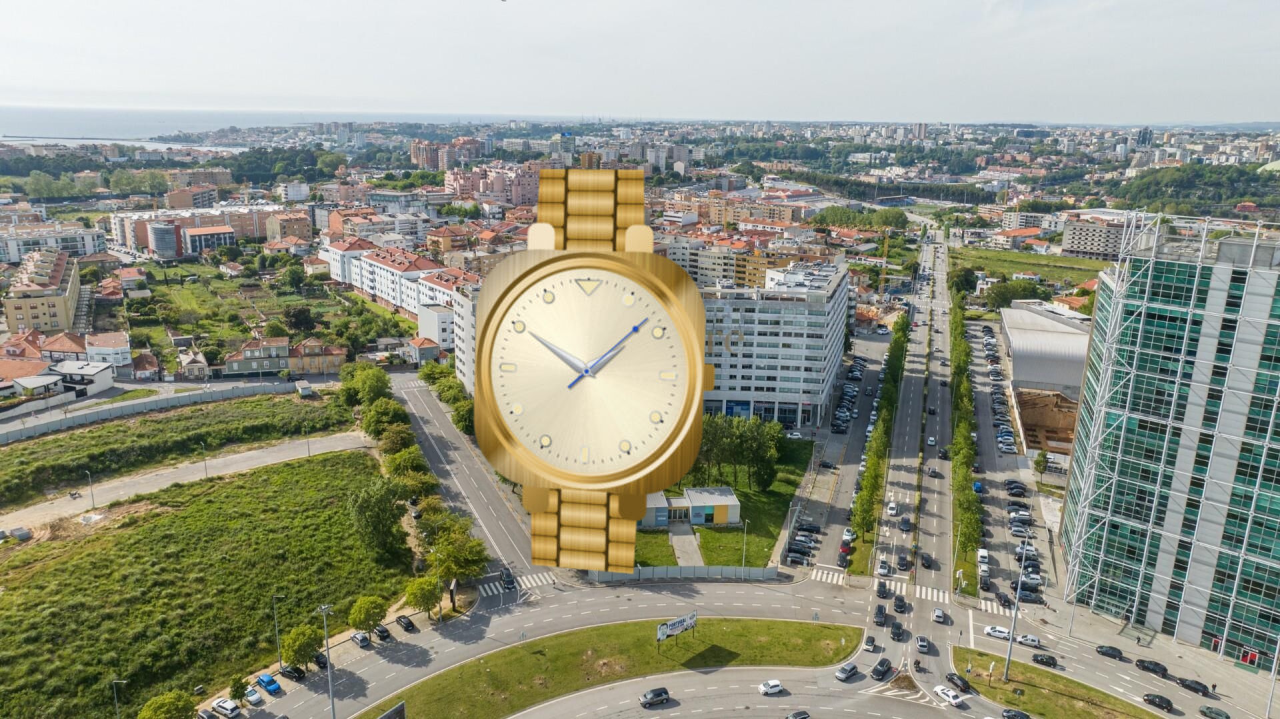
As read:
1 h 50 min 08 s
